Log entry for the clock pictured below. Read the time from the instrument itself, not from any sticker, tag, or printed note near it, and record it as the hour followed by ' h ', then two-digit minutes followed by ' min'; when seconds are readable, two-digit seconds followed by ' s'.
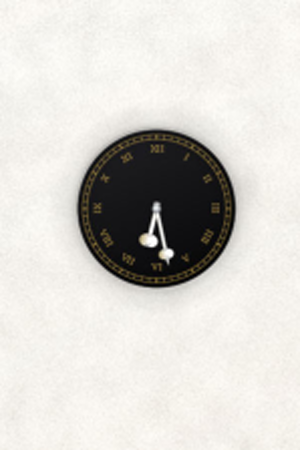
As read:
6 h 28 min
